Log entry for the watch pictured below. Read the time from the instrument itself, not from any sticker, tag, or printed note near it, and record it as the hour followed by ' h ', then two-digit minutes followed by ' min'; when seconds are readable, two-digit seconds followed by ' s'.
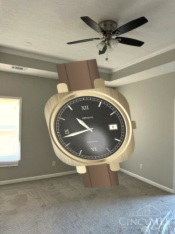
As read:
10 h 43 min
